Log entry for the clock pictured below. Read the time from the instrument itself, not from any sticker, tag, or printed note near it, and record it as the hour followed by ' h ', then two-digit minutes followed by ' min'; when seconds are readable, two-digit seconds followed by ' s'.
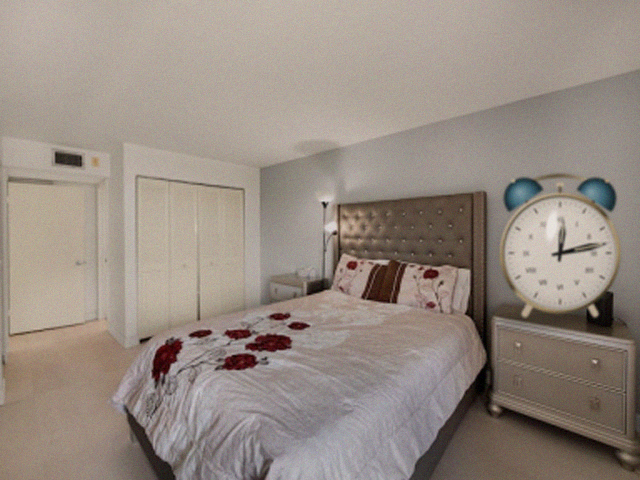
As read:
12 h 13 min
